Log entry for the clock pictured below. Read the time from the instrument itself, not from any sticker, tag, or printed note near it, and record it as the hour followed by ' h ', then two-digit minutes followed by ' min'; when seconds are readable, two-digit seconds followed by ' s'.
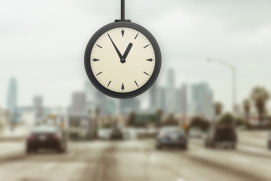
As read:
12 h 55 min
